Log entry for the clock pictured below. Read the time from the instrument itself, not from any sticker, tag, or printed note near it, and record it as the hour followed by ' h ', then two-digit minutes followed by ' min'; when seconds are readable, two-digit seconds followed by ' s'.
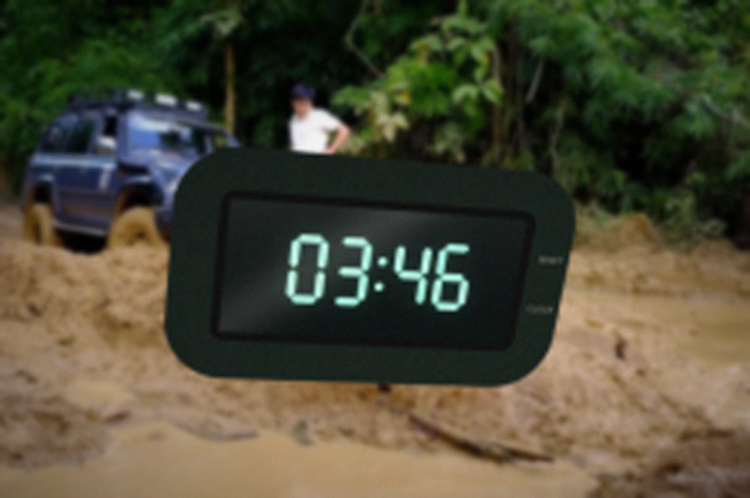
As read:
3 h 46 min
